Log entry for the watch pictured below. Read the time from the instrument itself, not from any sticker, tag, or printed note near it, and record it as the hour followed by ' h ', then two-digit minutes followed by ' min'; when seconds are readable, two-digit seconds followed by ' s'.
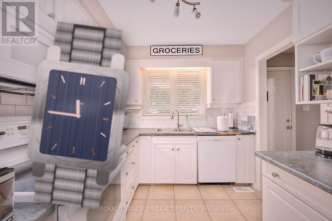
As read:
11 h 45 min
